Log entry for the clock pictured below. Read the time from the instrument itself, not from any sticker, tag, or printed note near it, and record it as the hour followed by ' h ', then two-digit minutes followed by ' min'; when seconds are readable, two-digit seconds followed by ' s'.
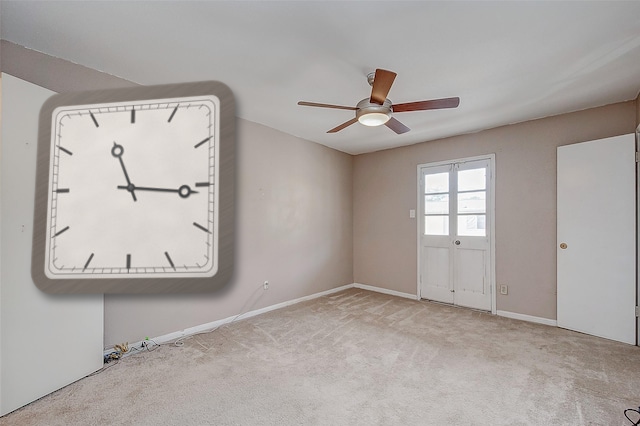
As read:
11 h 16 min
